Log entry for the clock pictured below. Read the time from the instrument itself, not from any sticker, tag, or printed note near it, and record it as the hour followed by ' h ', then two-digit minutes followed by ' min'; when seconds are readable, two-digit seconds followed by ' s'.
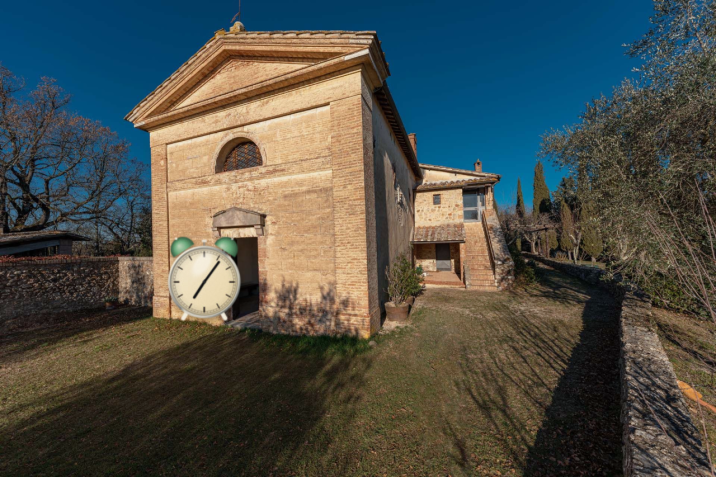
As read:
7 h 06 min
